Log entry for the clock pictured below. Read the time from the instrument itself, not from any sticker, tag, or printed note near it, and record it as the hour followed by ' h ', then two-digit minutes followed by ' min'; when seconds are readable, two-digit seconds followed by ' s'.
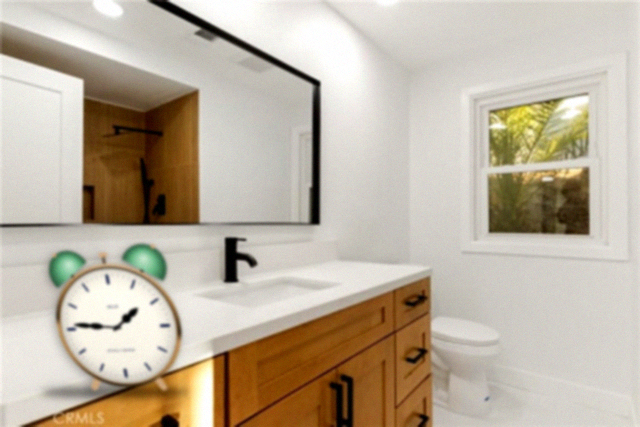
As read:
1 h 46 min
